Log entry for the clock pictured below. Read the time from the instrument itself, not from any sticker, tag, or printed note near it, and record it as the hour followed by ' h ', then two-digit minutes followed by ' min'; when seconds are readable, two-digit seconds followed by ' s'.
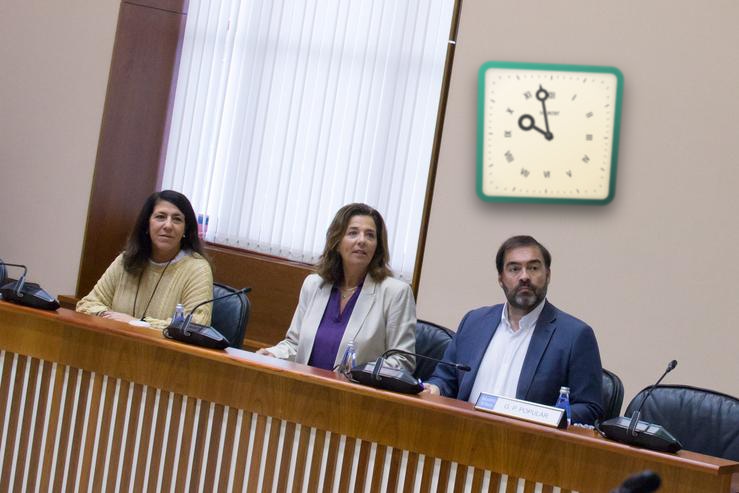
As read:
9 h 58 min
